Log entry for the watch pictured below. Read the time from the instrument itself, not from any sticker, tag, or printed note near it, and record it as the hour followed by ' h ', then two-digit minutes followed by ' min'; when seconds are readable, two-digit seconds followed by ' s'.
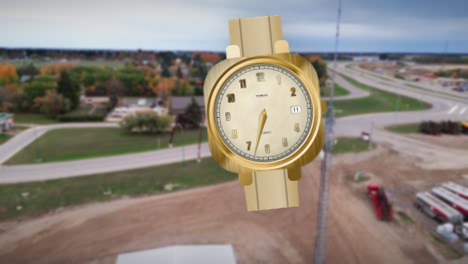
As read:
6 h 33 min
